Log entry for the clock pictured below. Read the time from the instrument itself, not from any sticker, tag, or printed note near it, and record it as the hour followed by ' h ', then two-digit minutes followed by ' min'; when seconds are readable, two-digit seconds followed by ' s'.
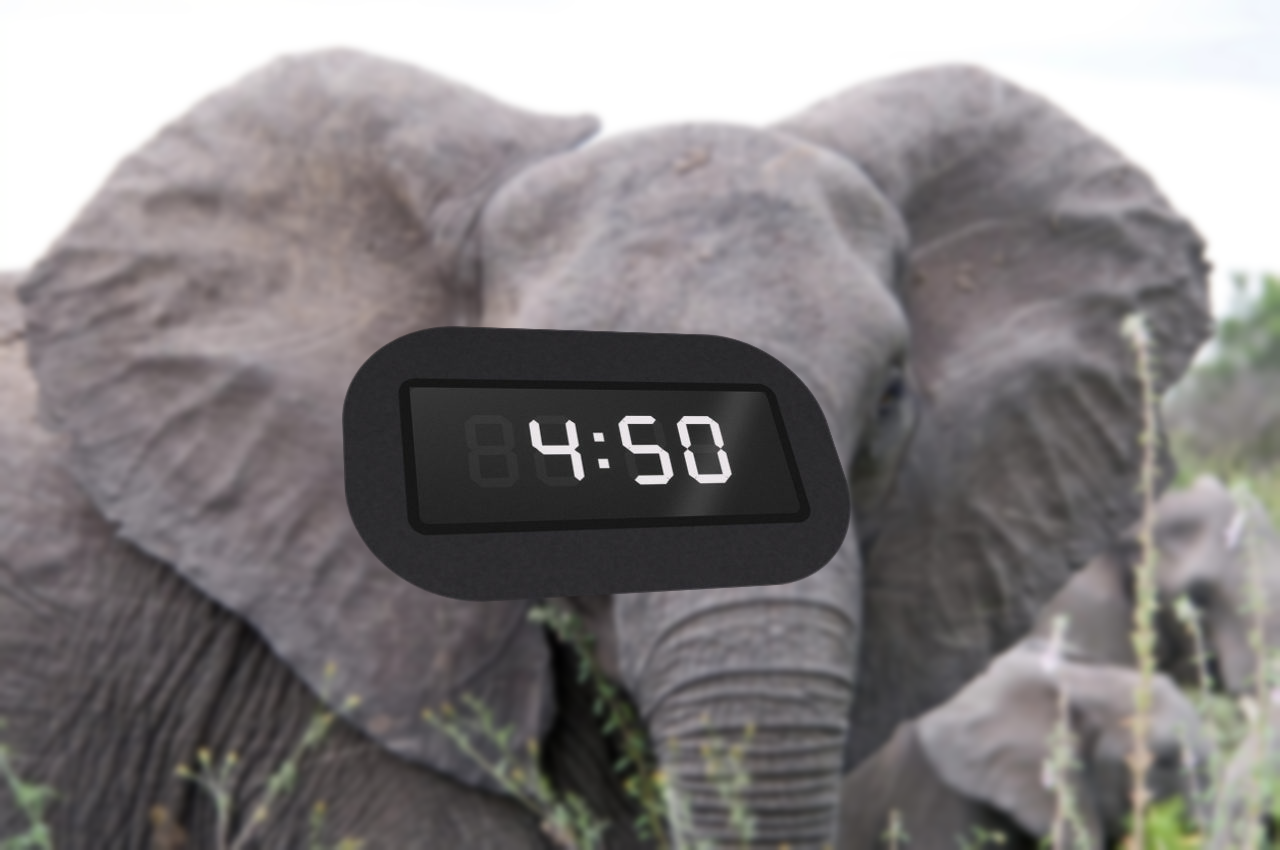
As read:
4 h 50 min
